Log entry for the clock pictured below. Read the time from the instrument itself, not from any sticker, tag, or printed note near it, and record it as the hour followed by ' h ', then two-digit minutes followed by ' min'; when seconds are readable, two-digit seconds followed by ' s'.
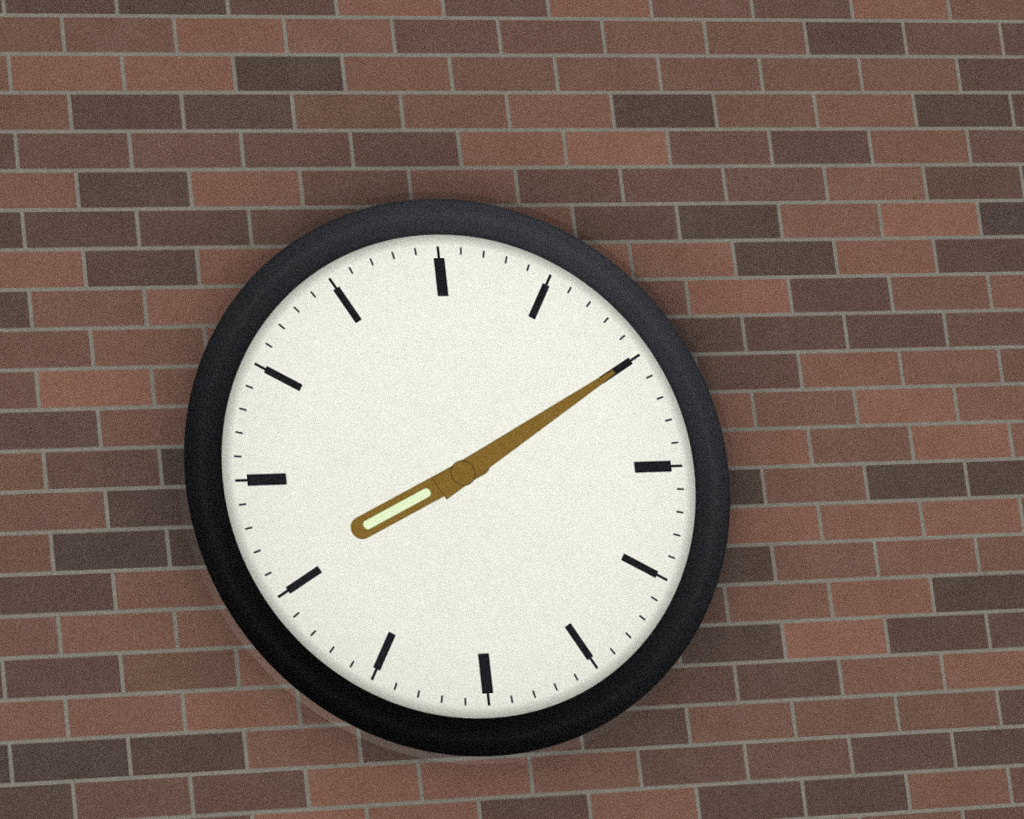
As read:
8 h 10 min
